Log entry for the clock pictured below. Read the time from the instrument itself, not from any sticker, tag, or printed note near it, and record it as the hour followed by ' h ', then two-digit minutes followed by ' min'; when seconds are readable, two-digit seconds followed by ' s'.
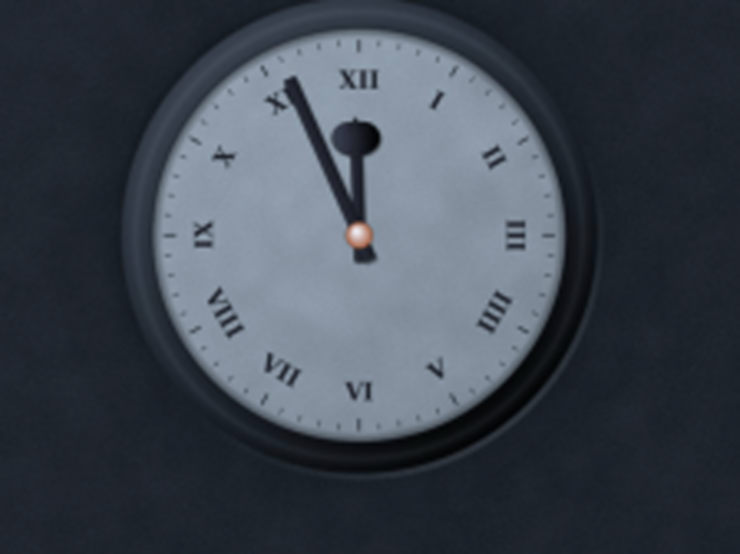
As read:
11 h 56 min
